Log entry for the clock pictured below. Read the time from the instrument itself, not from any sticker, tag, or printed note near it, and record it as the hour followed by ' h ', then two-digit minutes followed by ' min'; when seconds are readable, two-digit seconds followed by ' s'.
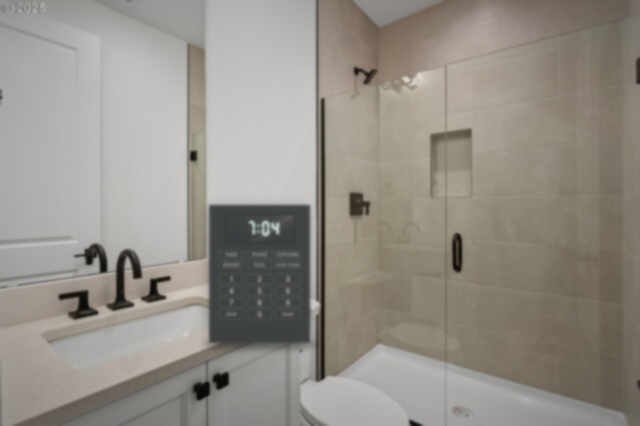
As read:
7 h 04 min
